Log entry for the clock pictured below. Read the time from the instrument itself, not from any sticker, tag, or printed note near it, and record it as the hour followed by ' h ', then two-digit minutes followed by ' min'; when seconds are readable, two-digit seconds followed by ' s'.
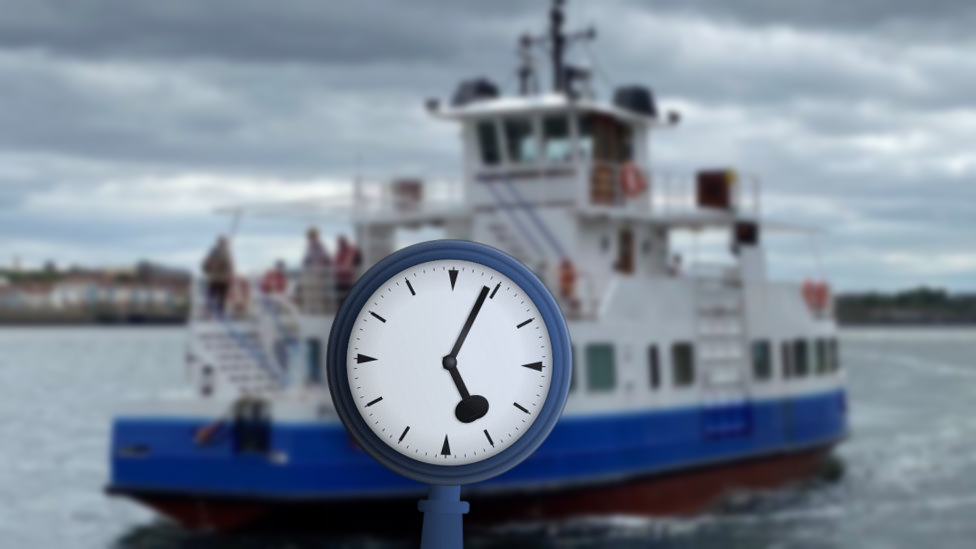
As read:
5 h 04 min
